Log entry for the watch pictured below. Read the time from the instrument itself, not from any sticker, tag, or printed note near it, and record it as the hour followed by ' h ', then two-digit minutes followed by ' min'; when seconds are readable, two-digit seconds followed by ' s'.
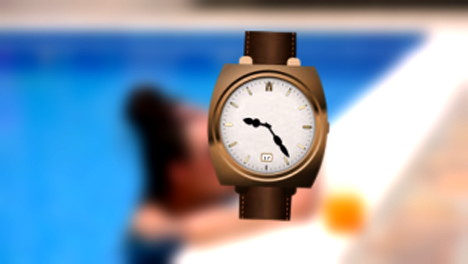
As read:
9 h 24 min
